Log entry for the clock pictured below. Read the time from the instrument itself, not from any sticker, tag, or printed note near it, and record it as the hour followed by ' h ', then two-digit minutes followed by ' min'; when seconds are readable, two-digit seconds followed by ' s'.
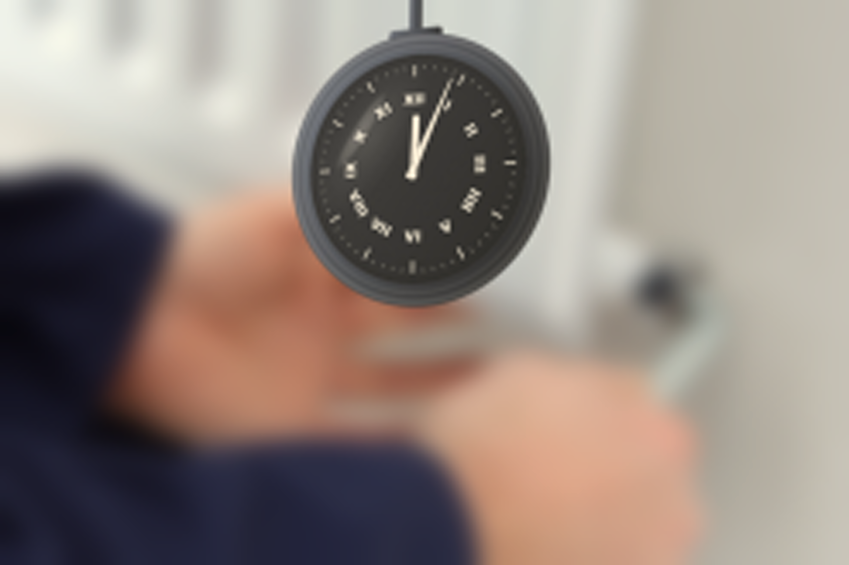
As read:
12 h 04 min
